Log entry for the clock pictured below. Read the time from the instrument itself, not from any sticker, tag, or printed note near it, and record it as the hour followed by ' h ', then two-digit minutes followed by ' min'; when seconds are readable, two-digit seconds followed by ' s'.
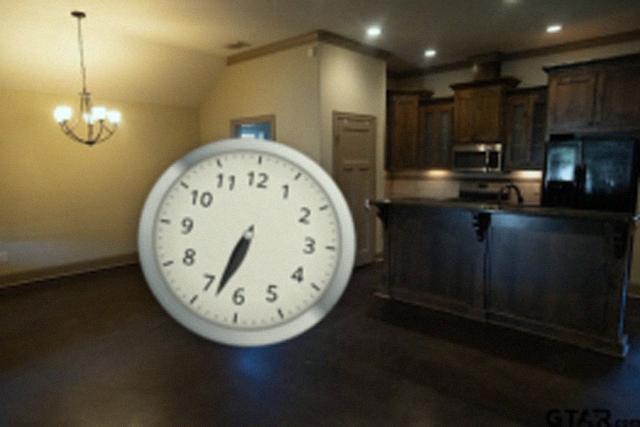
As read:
6 h 33 min
